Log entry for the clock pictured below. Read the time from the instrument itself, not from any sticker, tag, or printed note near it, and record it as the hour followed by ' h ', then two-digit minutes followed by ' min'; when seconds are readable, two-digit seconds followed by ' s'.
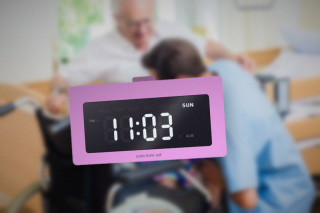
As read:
11 h 03 min
